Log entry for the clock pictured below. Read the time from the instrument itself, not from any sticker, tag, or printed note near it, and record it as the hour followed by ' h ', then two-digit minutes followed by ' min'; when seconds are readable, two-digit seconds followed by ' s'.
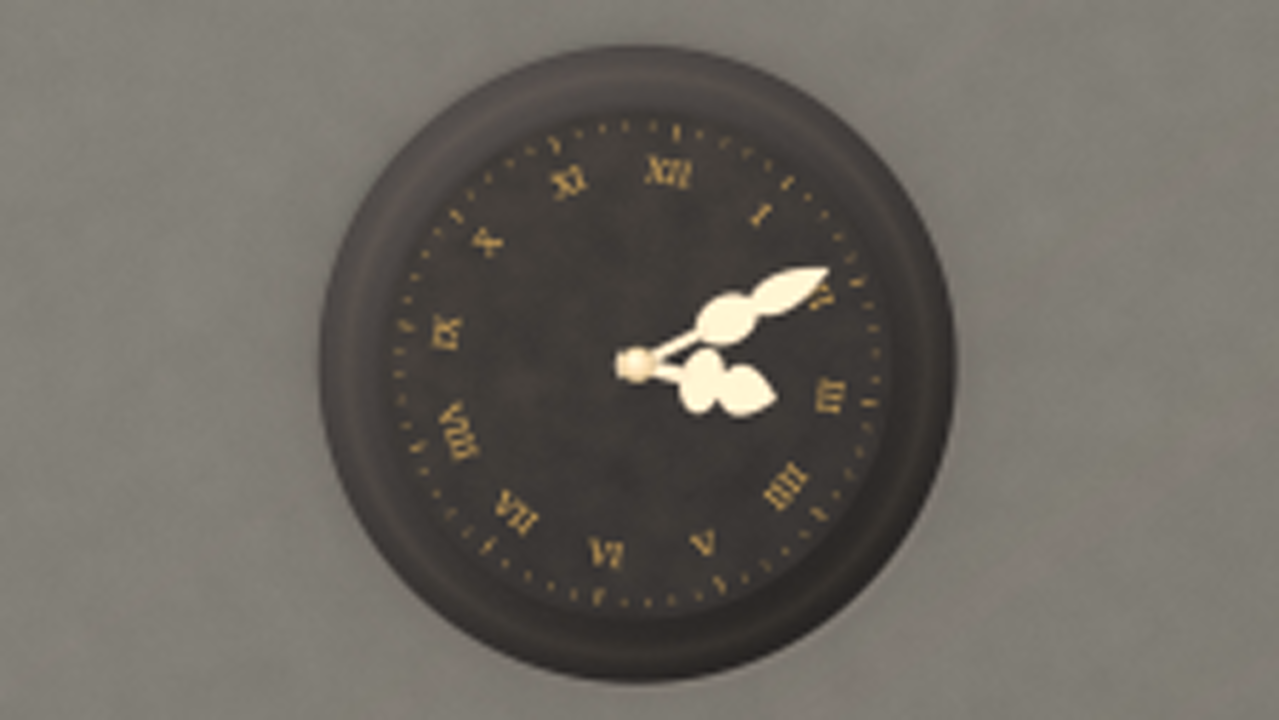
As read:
3 h 09 min
